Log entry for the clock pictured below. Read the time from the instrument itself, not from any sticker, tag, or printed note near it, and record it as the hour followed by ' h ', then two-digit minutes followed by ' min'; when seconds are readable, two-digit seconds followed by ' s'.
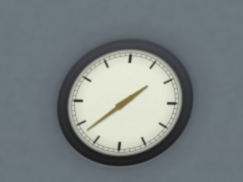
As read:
1 h 38 min
